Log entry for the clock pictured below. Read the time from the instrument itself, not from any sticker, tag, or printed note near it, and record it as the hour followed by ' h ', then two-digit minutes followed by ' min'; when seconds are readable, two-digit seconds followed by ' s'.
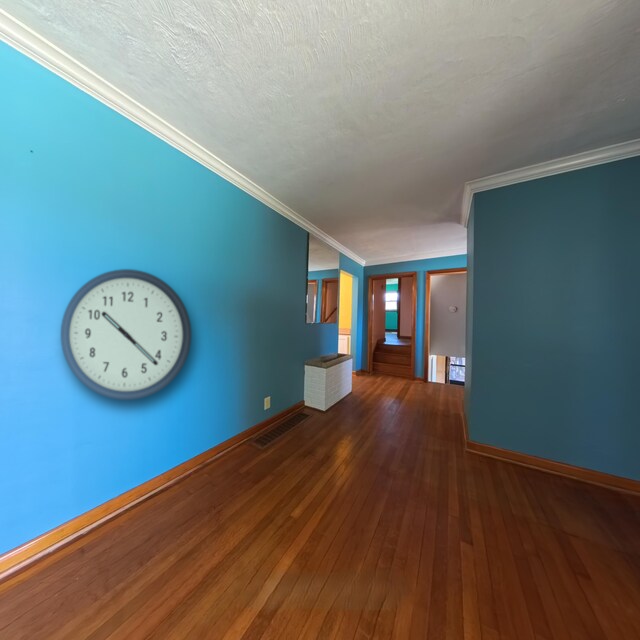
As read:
10 h 22 min
